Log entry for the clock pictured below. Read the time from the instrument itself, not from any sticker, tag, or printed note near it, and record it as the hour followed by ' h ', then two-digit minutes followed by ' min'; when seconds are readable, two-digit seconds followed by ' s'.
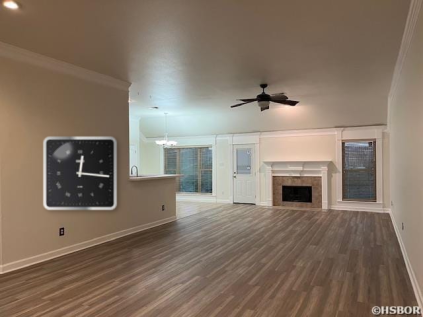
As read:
12 h 16 min
